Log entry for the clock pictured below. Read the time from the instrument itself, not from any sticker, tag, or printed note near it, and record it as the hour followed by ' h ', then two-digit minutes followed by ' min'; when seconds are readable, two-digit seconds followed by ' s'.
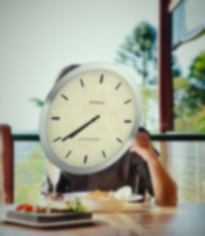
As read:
7 h 39 min
